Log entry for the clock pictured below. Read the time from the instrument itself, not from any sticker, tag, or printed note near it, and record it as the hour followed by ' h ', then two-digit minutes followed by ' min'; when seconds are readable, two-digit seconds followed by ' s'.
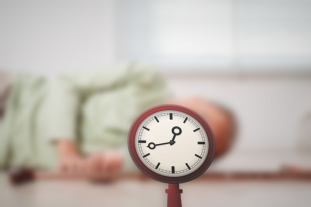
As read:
12 h 43 min
